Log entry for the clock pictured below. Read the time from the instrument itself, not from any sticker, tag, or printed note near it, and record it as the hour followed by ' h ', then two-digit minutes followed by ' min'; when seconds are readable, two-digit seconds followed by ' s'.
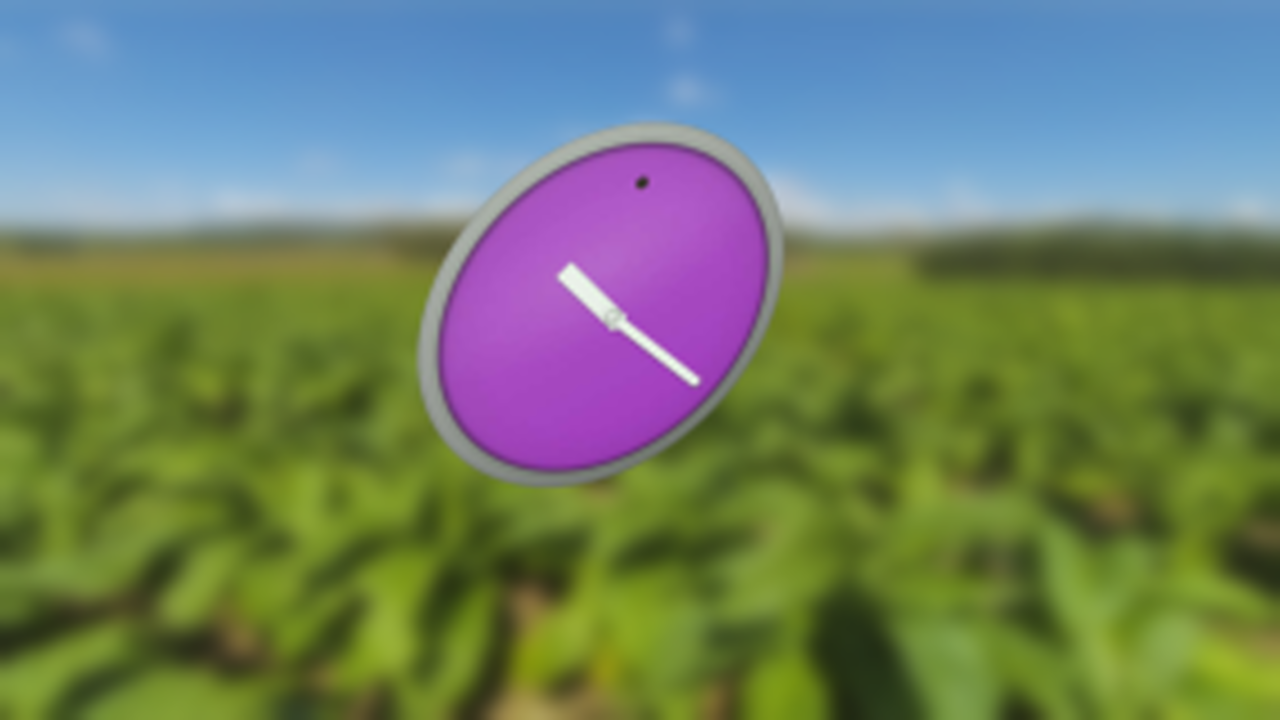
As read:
10 h 21 min
